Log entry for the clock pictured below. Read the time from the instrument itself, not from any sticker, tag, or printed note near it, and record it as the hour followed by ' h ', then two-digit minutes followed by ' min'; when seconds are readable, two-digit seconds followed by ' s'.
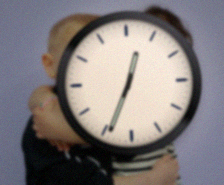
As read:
12 h 34 min
